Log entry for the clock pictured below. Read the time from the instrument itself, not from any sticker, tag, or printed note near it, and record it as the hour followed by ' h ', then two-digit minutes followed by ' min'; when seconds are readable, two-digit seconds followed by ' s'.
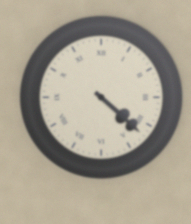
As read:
4 h 22 min
